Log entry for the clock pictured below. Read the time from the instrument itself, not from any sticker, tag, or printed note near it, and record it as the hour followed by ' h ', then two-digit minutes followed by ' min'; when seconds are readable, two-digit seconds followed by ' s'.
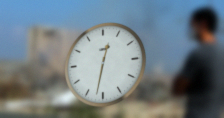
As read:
12 h 32 min
